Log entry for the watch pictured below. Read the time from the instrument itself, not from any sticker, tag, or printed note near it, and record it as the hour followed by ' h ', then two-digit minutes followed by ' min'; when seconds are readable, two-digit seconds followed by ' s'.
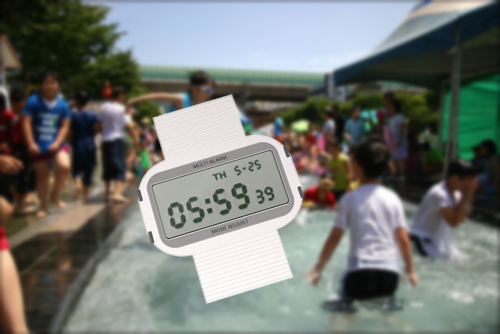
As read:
5 h 59 min 39 s
